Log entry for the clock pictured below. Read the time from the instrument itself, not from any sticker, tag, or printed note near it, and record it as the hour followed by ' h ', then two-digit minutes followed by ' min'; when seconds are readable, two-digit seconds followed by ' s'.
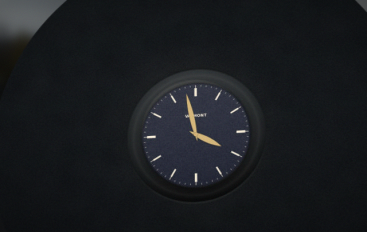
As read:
3 h 58 min
